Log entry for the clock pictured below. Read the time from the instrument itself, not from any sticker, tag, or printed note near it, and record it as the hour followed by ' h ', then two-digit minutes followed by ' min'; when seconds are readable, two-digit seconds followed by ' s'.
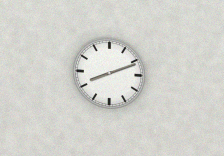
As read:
8 h 11 min
